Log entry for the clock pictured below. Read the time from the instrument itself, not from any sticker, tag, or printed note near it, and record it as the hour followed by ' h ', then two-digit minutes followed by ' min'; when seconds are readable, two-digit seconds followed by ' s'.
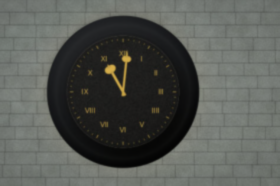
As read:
11 h 01 min
